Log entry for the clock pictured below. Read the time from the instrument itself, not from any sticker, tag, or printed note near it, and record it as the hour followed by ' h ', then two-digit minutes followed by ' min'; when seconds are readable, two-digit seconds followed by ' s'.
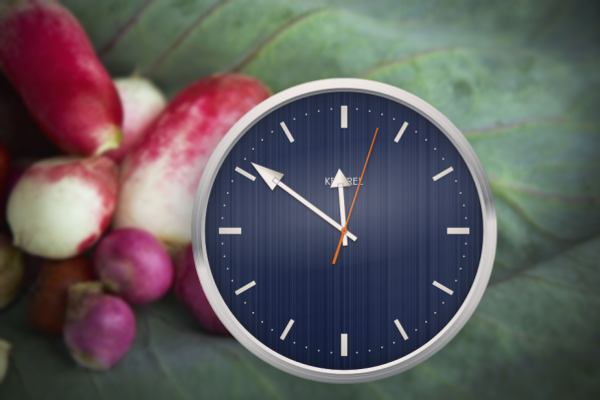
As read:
11 h 51 min 03 s
